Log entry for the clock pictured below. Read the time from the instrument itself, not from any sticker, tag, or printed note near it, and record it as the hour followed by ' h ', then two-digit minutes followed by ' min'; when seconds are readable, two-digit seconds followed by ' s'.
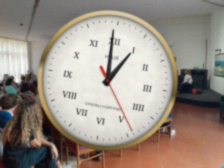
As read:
12 h 59 min 24 s
